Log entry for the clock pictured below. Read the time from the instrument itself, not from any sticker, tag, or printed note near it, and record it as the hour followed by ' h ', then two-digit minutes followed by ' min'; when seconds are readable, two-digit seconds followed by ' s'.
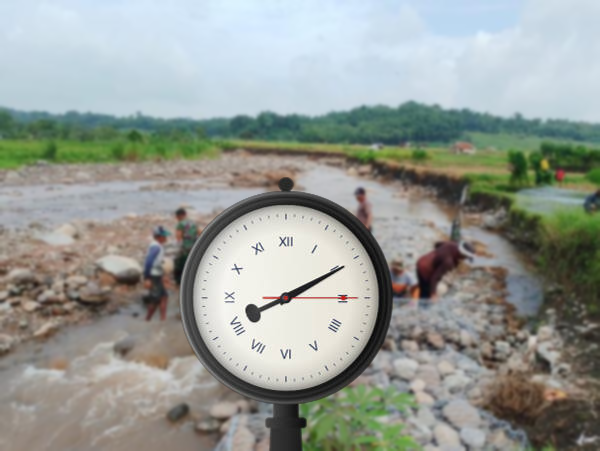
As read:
8 h 10 min 15 s
